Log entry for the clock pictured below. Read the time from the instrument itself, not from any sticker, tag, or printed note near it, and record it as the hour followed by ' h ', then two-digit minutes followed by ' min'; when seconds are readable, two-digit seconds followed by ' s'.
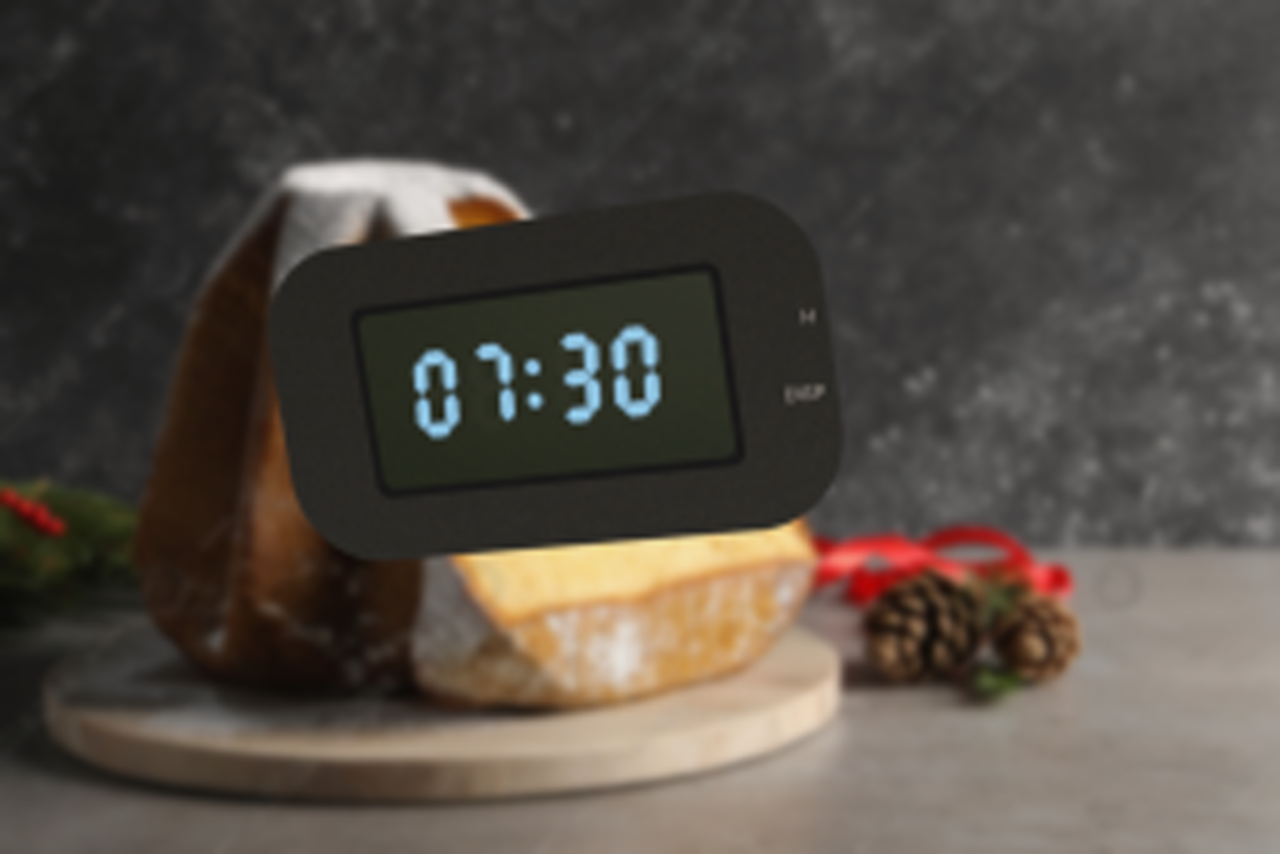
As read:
7 h 30 min
